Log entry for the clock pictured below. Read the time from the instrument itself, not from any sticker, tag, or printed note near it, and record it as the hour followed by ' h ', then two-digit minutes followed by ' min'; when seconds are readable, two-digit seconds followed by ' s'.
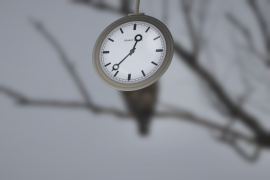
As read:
12 h 37 min
